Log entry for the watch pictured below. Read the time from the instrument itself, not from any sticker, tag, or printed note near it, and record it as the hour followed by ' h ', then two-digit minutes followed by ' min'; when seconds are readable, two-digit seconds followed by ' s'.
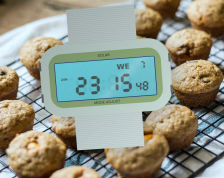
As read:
23 h 15 min 48 s
